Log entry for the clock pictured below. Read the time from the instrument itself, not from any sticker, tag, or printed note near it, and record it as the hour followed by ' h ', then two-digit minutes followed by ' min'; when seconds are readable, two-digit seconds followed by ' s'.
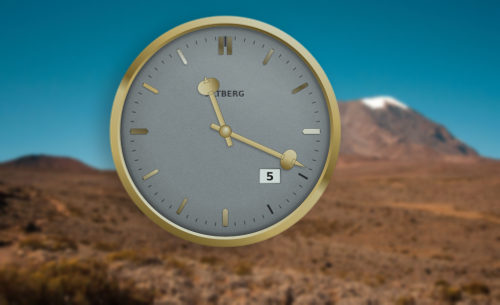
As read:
11 h 19 min
